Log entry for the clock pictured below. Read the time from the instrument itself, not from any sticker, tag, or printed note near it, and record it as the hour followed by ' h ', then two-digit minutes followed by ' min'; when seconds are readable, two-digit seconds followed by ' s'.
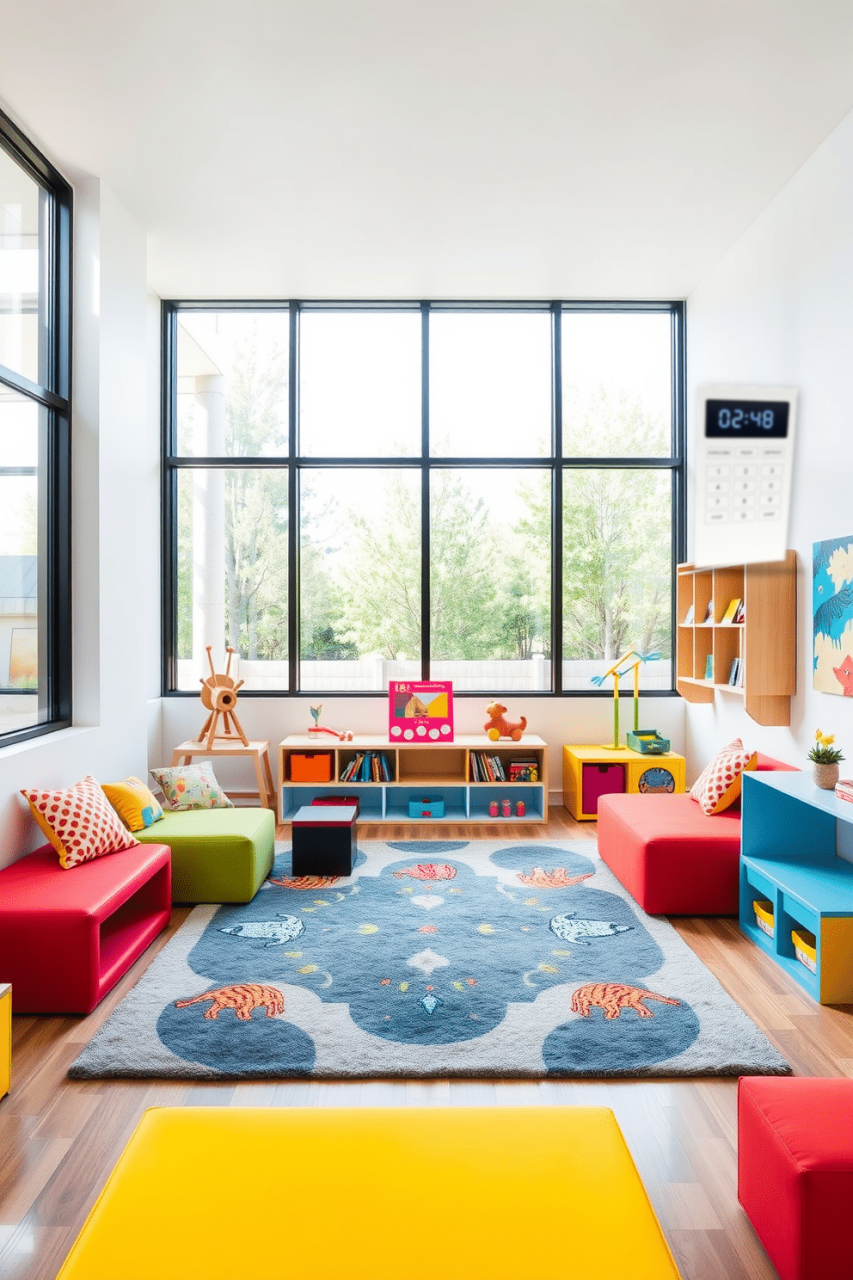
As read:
2 h 48 min
